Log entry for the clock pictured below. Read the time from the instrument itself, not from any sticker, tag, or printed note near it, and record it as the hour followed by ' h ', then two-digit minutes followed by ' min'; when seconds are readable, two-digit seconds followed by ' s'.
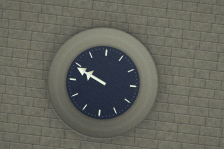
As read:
9 h 49 min
